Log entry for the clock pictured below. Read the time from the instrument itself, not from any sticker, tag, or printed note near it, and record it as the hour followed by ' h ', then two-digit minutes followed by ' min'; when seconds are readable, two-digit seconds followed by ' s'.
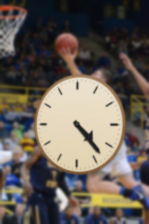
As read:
4 h 23 min
